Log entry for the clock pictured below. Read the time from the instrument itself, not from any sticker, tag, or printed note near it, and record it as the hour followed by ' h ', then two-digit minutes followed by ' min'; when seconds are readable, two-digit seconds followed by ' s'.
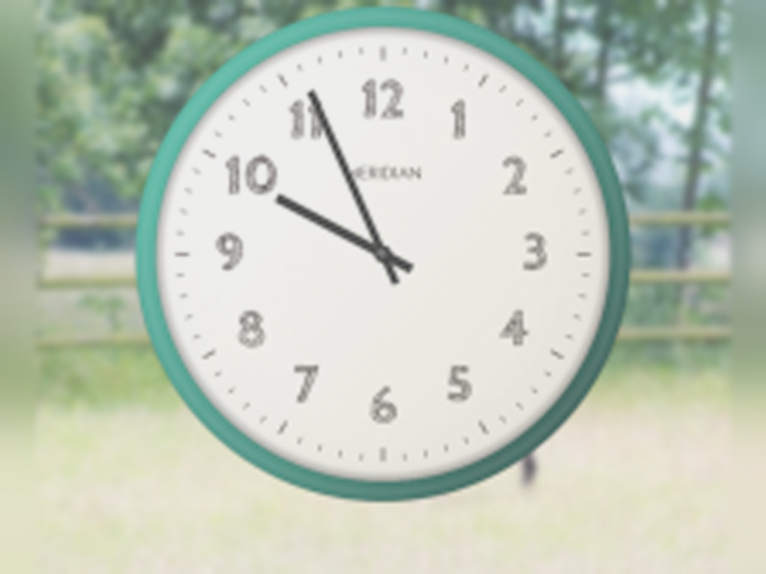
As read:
9 h 56 min
